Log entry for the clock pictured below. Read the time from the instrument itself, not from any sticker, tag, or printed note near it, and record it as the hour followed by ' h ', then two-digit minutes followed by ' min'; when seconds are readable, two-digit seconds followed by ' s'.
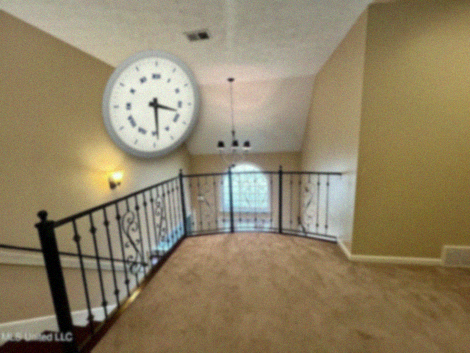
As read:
3 h 29 min
